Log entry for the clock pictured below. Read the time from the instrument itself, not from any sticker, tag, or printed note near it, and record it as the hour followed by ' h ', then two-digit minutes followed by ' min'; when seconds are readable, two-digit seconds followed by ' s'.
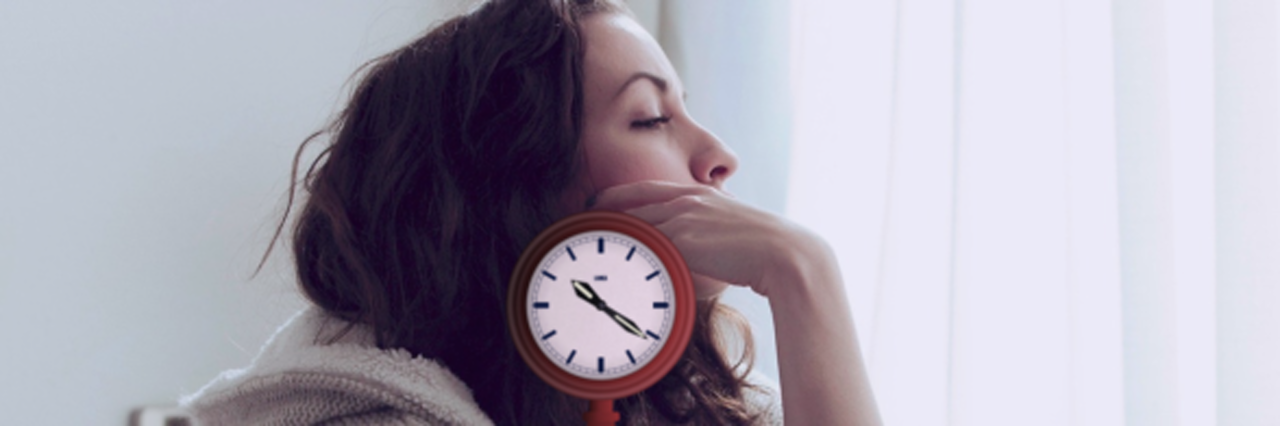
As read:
10 h 21 min
